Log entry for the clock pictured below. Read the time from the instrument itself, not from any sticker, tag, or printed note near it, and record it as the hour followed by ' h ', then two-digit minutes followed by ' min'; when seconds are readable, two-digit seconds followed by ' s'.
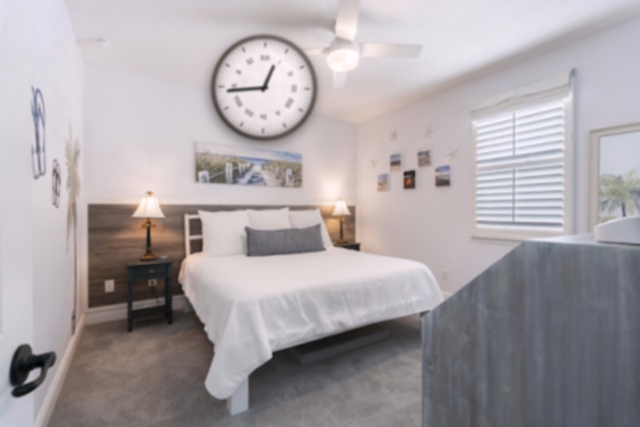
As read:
12 h 44 min
